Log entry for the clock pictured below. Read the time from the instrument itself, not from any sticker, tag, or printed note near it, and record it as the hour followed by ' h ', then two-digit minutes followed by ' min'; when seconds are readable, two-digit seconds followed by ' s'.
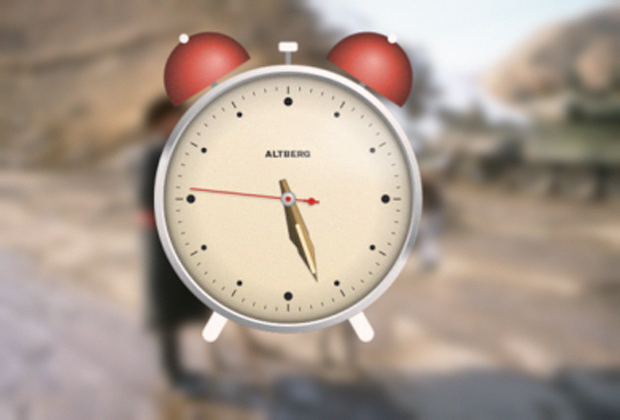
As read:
5 h 26 min 46 s
